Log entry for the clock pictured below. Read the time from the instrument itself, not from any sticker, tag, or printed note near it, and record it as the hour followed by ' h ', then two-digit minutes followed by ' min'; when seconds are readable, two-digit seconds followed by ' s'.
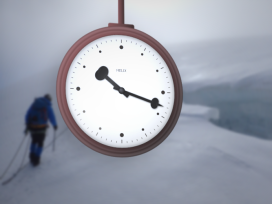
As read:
10 h 18 min
